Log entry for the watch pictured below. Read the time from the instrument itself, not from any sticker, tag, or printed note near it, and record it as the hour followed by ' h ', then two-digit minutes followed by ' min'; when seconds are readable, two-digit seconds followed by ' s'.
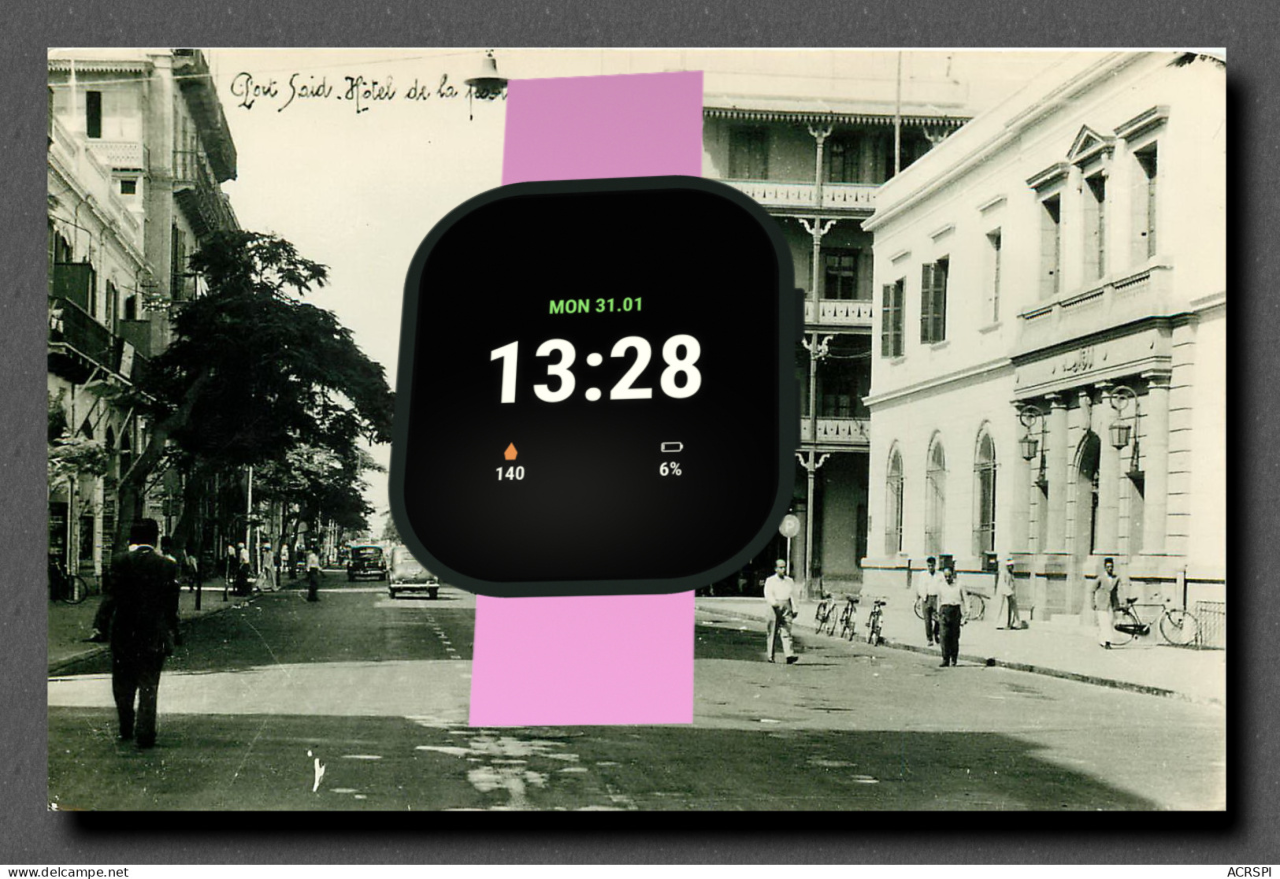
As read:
13 h 28 min
